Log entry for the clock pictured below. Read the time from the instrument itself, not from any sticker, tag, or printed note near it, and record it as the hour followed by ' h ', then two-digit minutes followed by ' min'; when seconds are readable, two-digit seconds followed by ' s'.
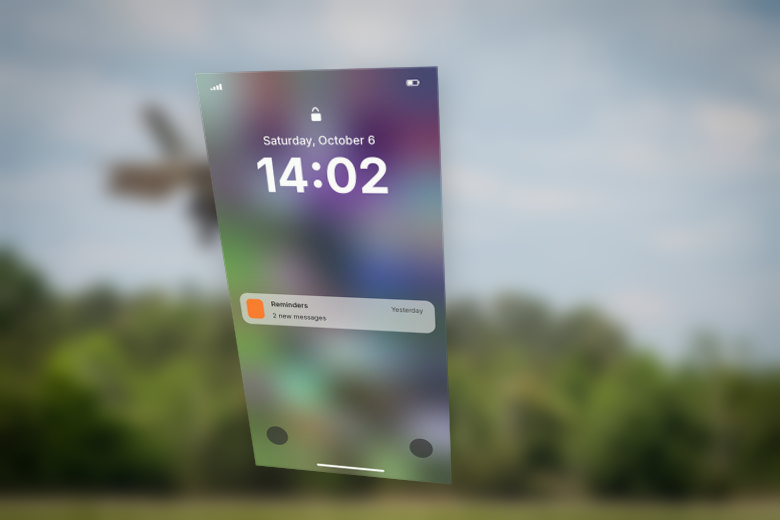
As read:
14 h 02 min
